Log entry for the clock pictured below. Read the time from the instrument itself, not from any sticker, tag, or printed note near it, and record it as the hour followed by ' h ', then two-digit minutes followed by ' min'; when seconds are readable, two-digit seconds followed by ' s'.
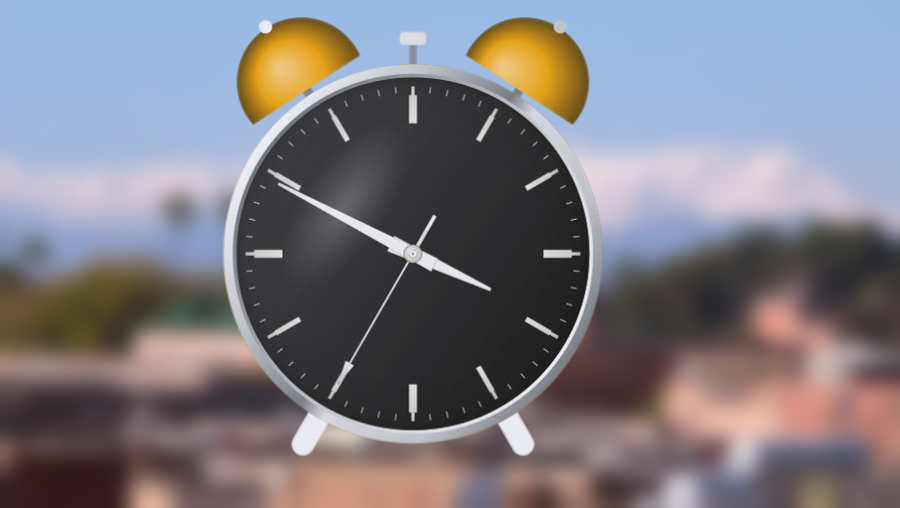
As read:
3 h 49 min 35 s
